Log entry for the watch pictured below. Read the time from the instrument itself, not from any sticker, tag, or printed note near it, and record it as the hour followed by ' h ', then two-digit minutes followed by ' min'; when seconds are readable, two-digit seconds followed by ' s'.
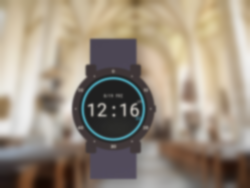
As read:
12 h 16 min
